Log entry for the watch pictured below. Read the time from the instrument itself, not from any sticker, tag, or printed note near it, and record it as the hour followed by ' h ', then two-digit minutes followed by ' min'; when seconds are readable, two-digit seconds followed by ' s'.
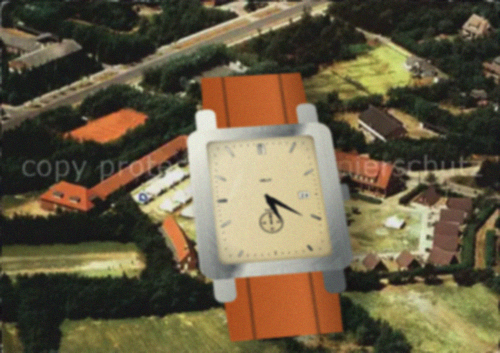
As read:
5 h 21 min
